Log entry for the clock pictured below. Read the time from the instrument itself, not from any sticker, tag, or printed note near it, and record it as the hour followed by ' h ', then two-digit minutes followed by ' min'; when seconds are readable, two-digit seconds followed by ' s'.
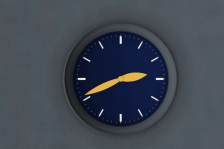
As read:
2 h 41 min
